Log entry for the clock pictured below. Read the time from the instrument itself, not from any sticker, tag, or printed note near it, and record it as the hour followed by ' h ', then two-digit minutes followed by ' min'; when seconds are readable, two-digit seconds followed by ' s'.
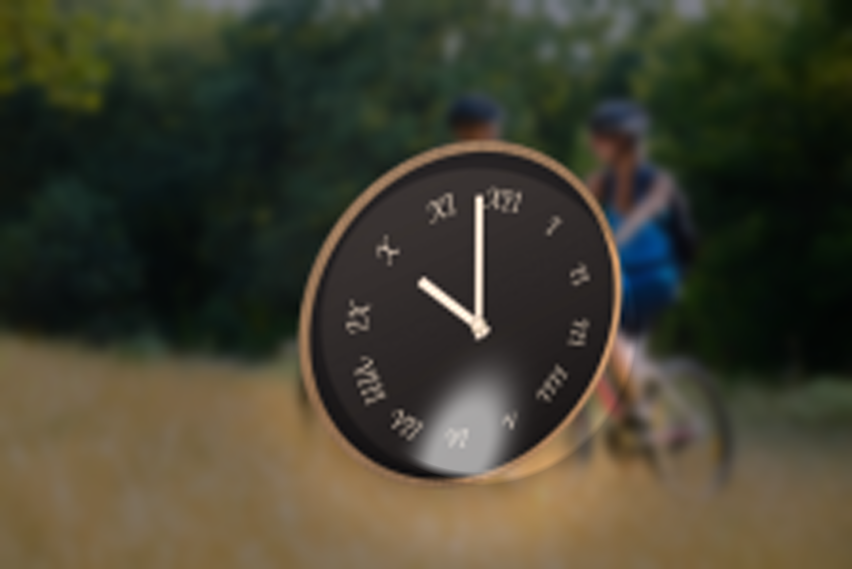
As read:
9 h 58 min
